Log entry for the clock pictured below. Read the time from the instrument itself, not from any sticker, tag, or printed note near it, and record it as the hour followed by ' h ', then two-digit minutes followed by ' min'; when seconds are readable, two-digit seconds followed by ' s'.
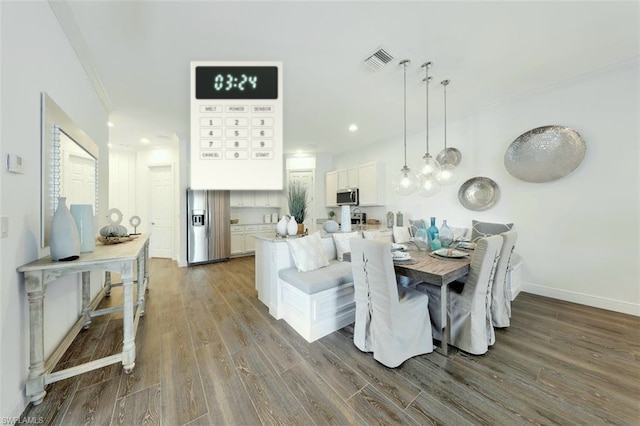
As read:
3 h 24 min
